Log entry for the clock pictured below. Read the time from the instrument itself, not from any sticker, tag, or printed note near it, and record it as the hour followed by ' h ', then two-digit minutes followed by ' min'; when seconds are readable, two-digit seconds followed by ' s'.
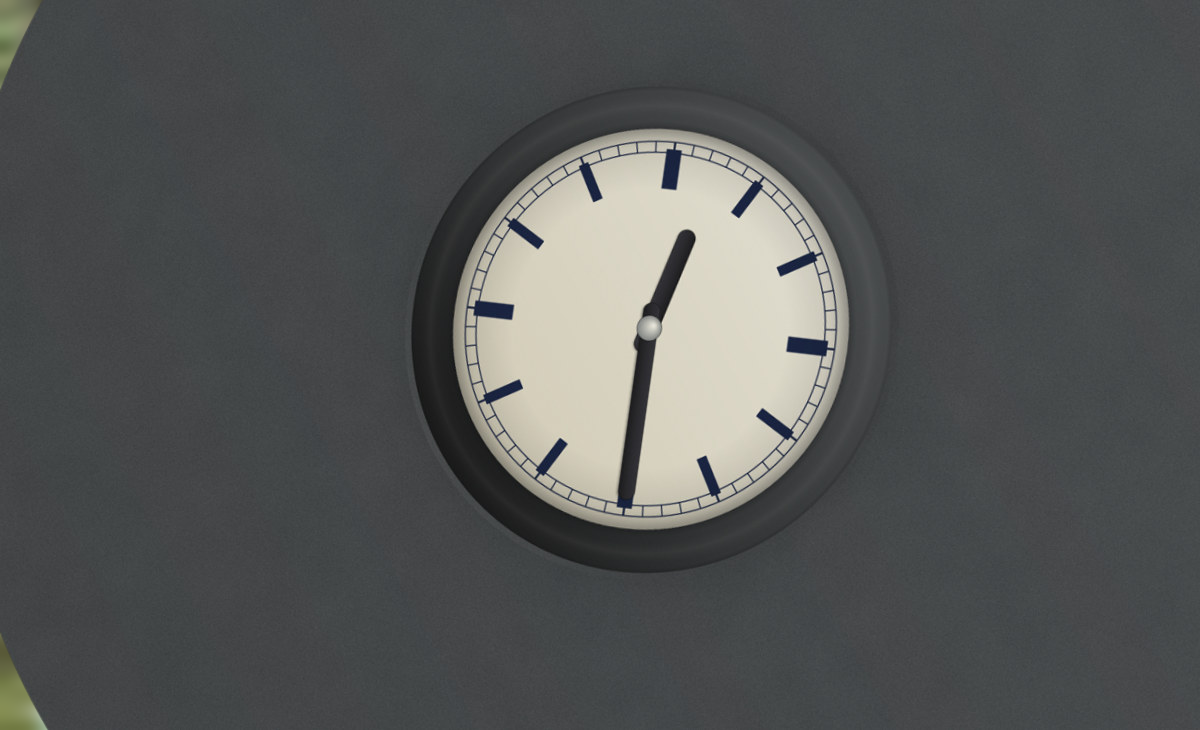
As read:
12 h 30 min
